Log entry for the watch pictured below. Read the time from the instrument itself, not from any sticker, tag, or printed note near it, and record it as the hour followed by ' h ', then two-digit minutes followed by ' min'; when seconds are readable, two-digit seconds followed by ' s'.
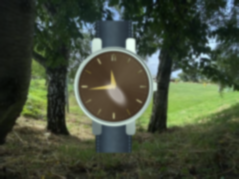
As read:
11 h 44 min
